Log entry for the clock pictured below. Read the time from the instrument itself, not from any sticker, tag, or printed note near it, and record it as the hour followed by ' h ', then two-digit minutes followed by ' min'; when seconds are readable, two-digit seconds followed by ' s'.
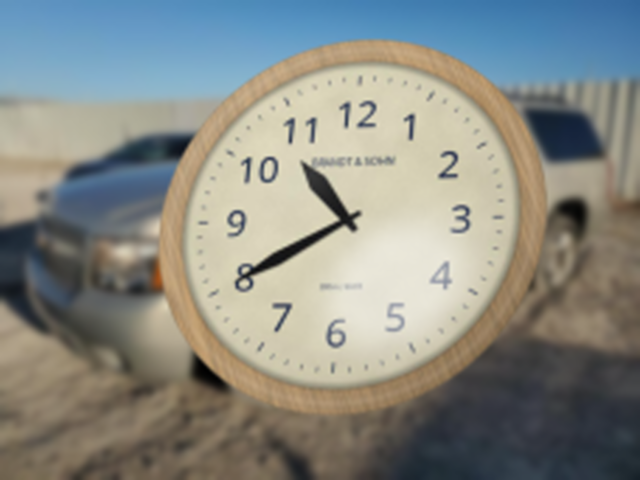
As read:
10 h 40 min
